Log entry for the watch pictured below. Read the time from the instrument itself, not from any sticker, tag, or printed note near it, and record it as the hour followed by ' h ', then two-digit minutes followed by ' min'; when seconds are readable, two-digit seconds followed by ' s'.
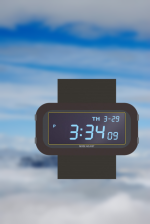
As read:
3 h 34 min 09 s
